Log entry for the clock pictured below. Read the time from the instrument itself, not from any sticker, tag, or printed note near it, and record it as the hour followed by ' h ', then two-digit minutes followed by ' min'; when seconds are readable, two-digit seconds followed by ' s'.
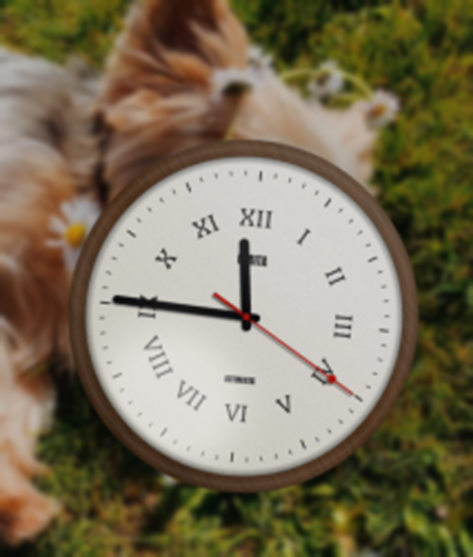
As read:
11 h 45 min 20 s
